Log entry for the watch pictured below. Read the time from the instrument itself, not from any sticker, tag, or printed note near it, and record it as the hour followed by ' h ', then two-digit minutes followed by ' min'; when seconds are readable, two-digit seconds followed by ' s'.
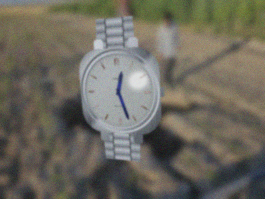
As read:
12 h 27 min
